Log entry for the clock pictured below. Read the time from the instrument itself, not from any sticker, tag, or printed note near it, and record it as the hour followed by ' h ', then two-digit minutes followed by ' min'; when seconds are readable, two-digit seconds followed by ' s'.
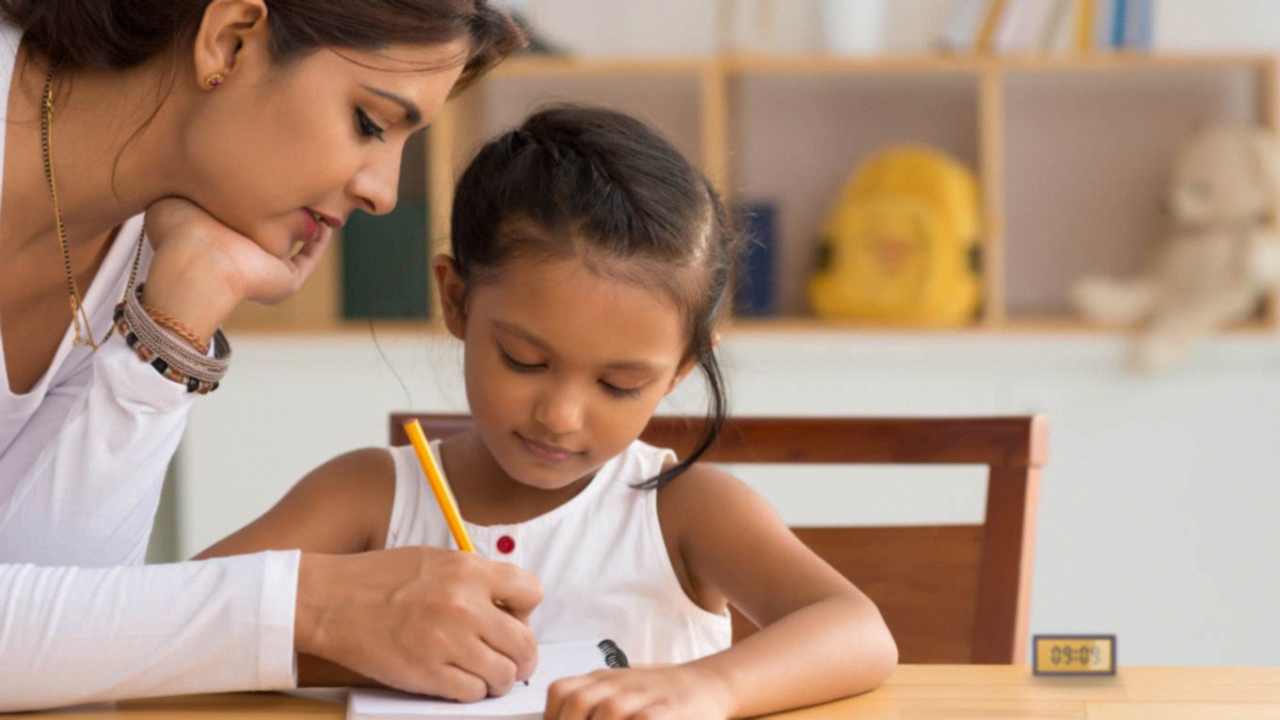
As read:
9 h 09 min
